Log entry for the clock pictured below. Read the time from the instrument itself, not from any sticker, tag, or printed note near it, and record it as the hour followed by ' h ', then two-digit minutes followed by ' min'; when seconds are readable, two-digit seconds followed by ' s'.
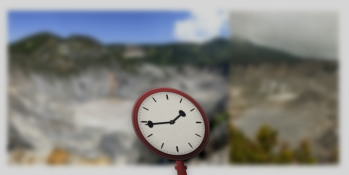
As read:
1 h 44 min
